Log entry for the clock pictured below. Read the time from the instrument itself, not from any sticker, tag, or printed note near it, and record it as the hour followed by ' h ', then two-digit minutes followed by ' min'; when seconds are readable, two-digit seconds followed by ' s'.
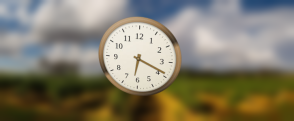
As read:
6 h 19 min
